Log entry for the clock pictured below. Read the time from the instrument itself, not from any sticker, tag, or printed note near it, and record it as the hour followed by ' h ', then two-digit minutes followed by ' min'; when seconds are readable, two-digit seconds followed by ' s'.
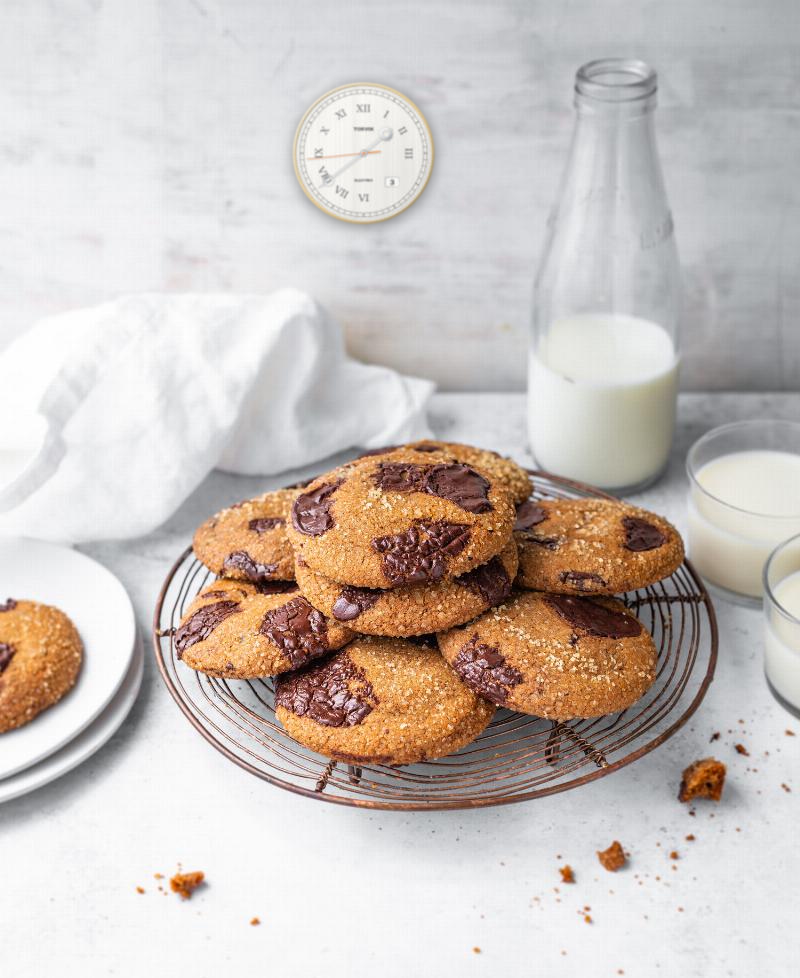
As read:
1 h 38 min 44 s
